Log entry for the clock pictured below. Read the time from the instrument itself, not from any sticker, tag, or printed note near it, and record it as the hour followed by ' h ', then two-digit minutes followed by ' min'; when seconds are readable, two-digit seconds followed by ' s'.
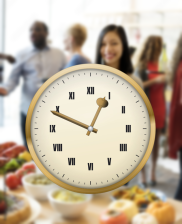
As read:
12 h 49 min
